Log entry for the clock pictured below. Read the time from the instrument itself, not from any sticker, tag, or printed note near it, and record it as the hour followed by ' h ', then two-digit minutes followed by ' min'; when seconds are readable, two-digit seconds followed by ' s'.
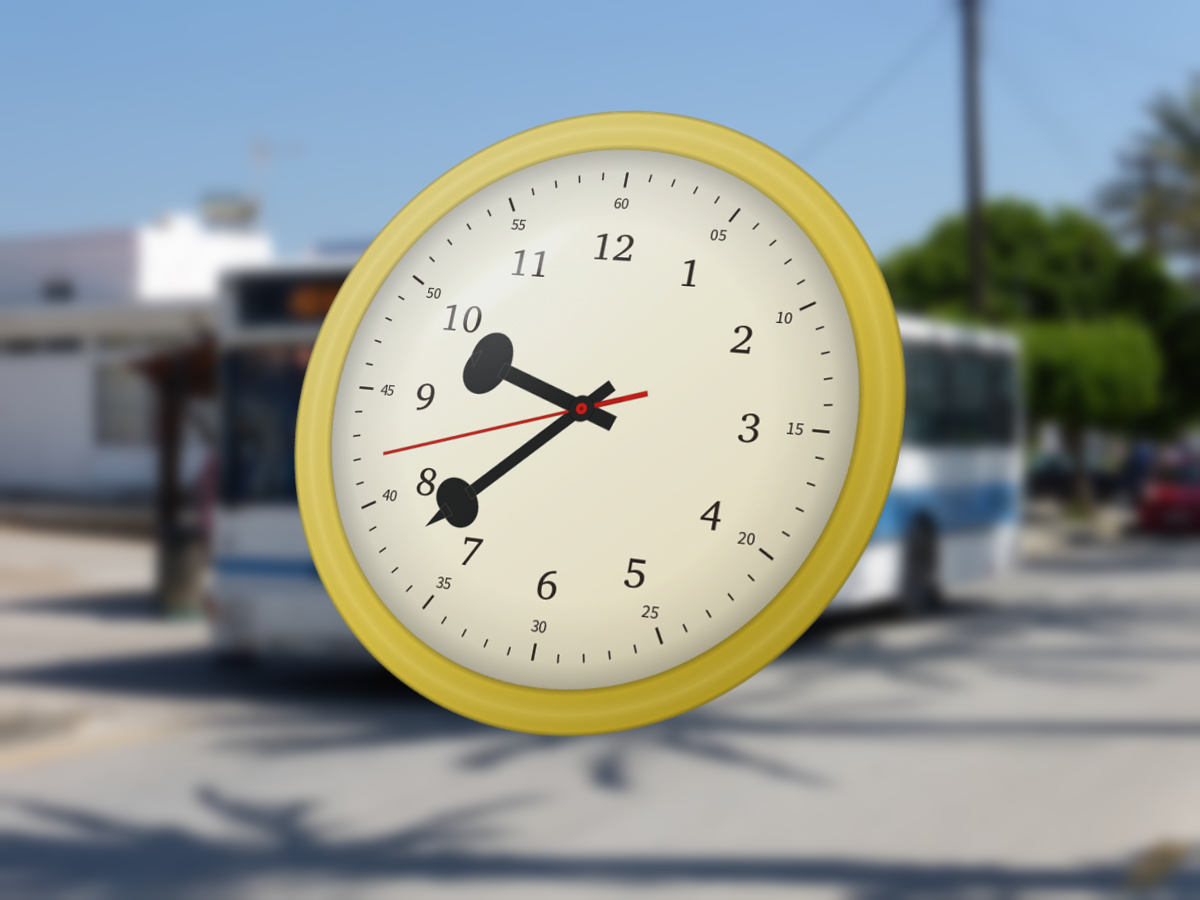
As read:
9 h 37 min 42 s
